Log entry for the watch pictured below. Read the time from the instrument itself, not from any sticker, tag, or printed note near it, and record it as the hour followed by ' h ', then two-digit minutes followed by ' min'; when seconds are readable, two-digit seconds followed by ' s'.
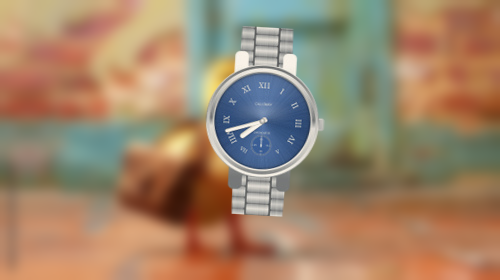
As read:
7 h 42 min
